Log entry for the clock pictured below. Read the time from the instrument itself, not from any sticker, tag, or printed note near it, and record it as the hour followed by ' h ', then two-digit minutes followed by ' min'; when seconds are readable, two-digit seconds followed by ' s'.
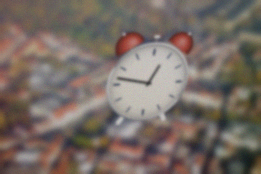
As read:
12 h 47 min
